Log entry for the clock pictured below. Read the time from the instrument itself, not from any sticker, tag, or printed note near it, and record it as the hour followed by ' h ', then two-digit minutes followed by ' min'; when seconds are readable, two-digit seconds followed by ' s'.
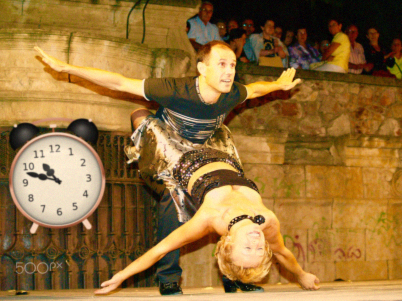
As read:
10 h 48 min
